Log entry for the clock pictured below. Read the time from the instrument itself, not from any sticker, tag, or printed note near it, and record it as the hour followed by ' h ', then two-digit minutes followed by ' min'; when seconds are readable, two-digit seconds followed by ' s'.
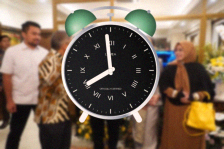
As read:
7 h 59 min
